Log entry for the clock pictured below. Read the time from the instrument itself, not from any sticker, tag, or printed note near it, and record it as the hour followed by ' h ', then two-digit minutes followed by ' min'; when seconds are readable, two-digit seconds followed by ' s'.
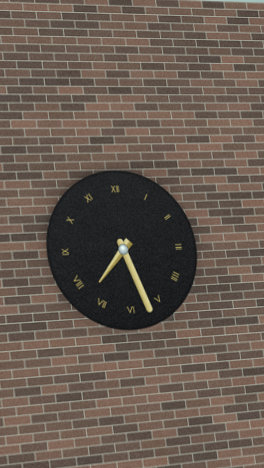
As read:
7 h 27 min
